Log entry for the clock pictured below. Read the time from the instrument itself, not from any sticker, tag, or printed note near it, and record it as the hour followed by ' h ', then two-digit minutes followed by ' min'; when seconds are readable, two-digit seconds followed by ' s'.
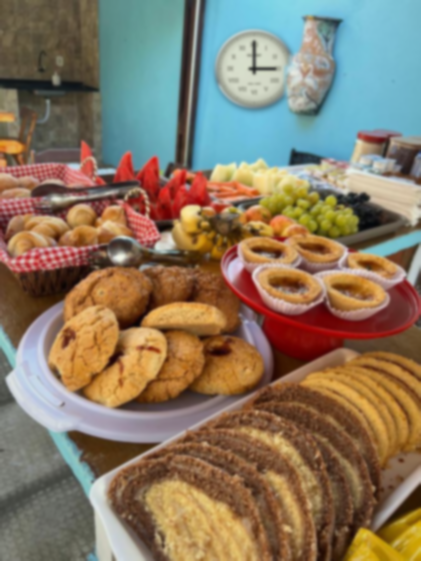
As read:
3 h 00 min
